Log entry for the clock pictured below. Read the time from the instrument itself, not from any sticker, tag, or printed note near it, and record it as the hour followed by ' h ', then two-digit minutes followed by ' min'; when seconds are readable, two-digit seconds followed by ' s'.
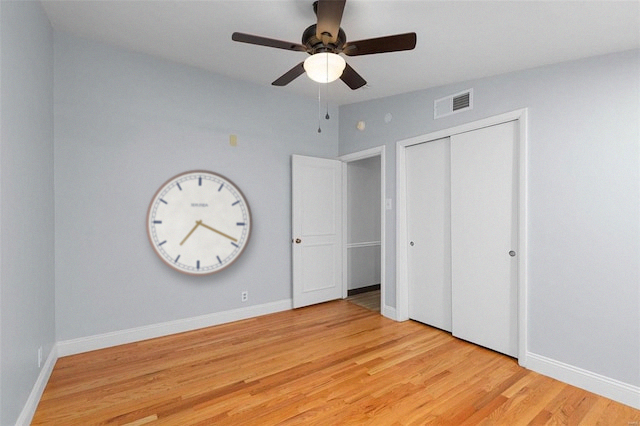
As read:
7 h 19 min
